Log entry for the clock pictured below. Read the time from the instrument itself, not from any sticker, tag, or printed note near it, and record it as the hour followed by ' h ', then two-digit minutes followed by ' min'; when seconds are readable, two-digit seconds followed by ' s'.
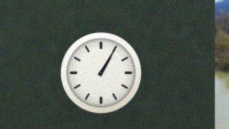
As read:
1 h 05 min
